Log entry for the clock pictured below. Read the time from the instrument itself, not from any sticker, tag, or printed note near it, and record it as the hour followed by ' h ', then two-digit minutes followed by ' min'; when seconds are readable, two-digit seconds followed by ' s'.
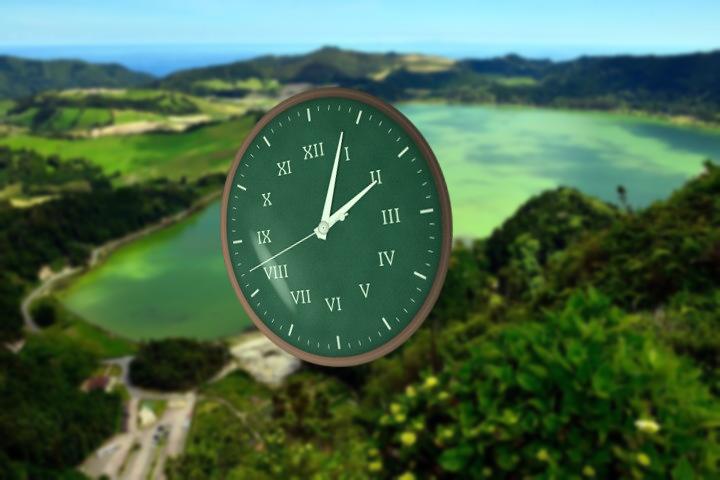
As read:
2 h 03 min 42 s
